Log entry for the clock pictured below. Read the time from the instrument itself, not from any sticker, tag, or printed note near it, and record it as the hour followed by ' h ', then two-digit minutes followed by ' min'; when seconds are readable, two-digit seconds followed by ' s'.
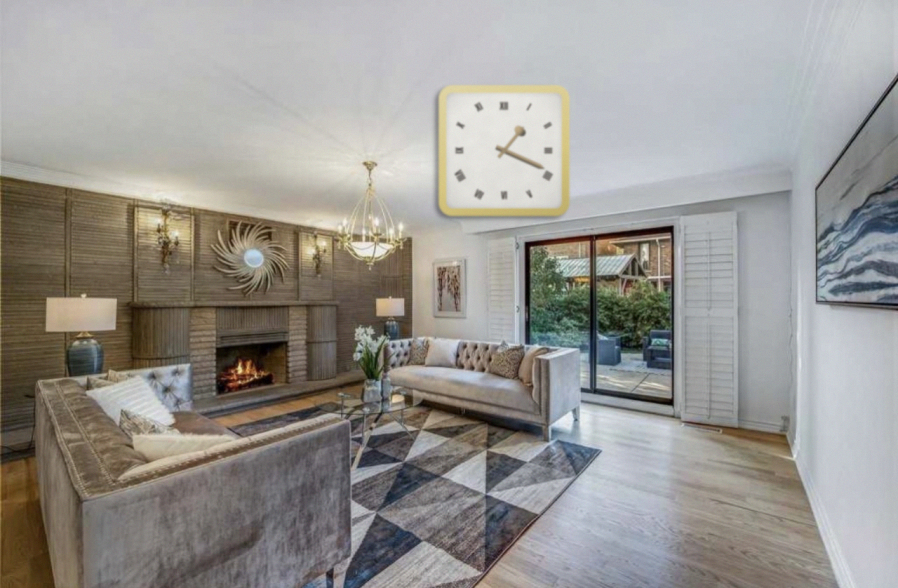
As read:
1 h 19 min
